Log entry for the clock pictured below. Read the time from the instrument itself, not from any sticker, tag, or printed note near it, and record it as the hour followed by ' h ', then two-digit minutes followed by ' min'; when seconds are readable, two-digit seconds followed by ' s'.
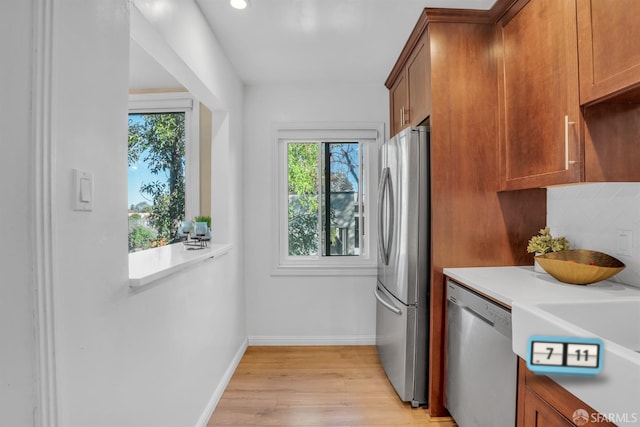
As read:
7 h 11 min
